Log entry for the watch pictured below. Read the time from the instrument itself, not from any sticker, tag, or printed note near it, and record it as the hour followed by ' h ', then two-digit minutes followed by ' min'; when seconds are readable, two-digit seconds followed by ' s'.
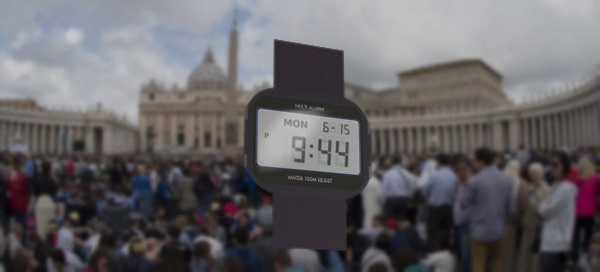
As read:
9 h 44 min
